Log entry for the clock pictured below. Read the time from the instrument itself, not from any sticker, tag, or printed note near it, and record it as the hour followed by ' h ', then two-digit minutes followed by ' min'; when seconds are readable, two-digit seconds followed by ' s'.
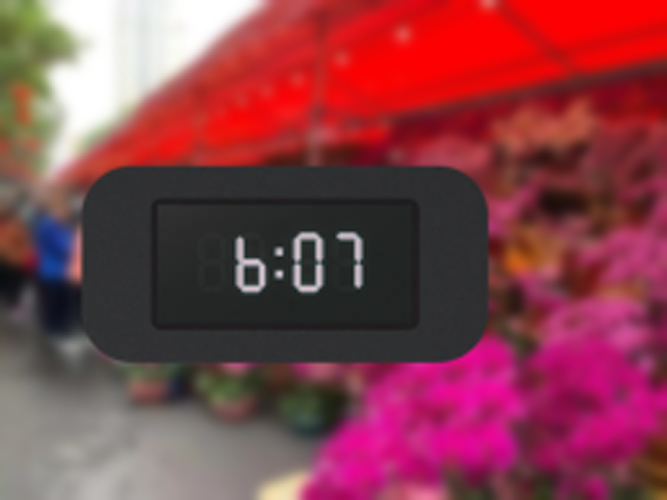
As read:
6 h 07 min
